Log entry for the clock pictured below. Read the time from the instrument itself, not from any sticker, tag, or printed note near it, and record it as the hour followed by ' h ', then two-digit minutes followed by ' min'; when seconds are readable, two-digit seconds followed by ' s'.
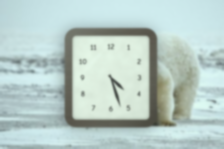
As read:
4 h 27 min
